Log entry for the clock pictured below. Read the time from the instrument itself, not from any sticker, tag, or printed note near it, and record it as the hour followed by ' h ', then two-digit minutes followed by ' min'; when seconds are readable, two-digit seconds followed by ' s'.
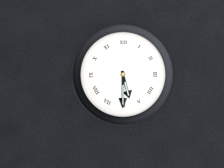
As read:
5 h 30 min
